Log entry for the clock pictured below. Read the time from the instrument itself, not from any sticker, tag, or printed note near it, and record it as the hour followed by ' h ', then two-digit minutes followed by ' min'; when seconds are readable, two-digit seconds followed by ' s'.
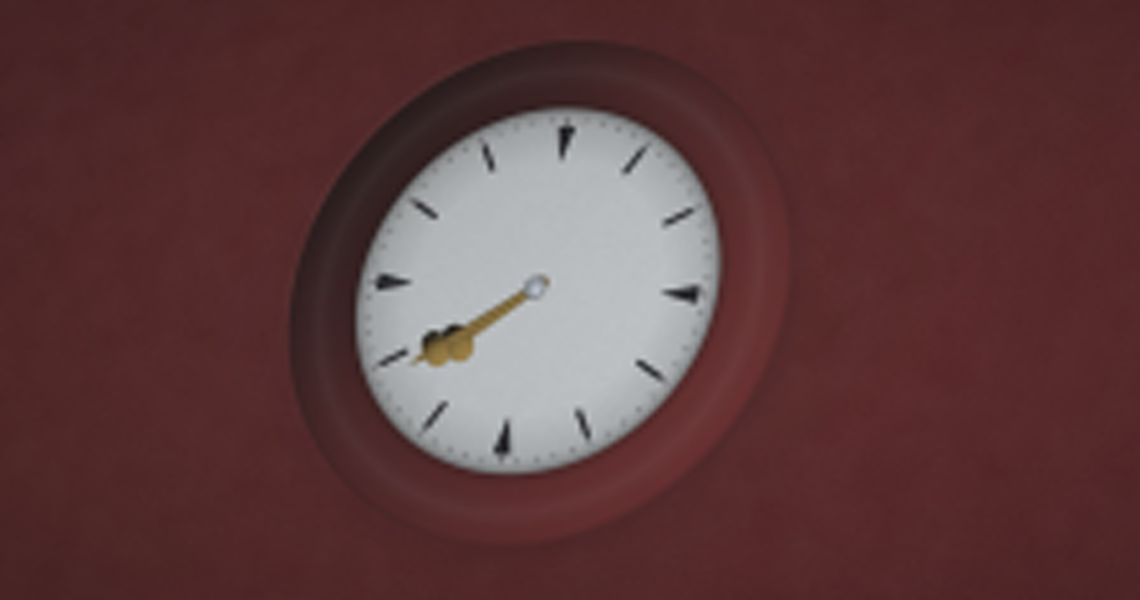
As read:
7 h 39 min
